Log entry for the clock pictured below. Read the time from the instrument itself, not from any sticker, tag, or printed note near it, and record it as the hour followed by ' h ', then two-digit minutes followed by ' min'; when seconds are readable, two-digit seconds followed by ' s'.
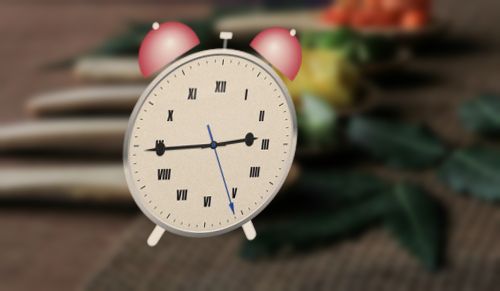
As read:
2 h 44 min 26 s
